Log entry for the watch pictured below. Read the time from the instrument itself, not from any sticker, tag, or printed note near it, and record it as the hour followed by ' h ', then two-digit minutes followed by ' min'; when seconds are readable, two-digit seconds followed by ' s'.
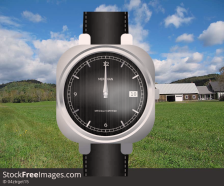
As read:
12 h 00 min
